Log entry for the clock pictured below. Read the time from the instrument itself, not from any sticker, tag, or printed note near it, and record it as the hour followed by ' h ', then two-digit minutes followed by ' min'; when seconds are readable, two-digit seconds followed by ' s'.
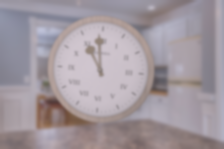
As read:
10 h 59 min
